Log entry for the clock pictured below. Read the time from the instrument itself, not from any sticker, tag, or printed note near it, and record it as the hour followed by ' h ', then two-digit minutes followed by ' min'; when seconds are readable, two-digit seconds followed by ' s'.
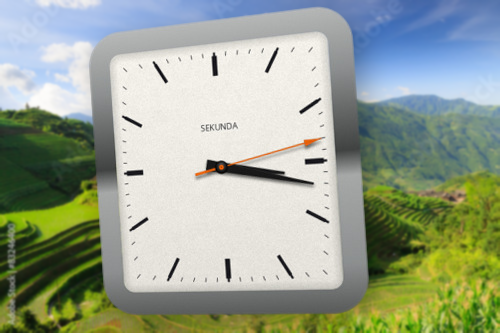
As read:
3 h 17 min 13 s
